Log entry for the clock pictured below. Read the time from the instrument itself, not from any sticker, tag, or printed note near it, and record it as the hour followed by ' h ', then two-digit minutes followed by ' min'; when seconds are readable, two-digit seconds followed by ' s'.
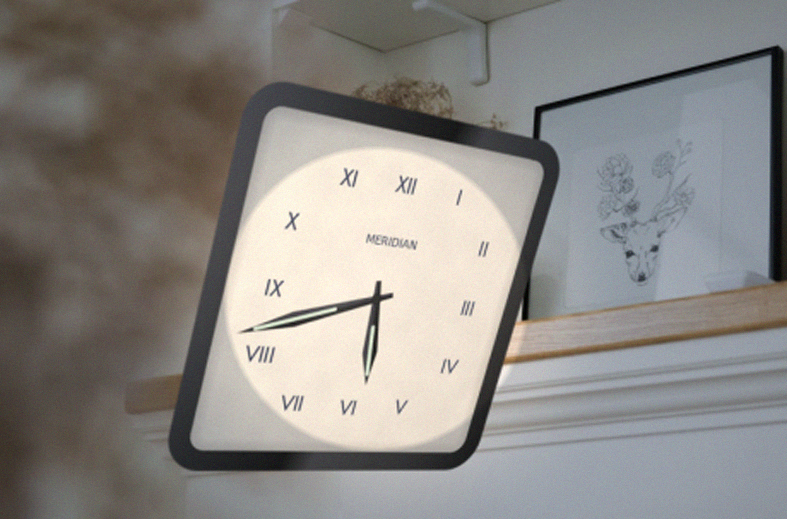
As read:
5 h 42 min
